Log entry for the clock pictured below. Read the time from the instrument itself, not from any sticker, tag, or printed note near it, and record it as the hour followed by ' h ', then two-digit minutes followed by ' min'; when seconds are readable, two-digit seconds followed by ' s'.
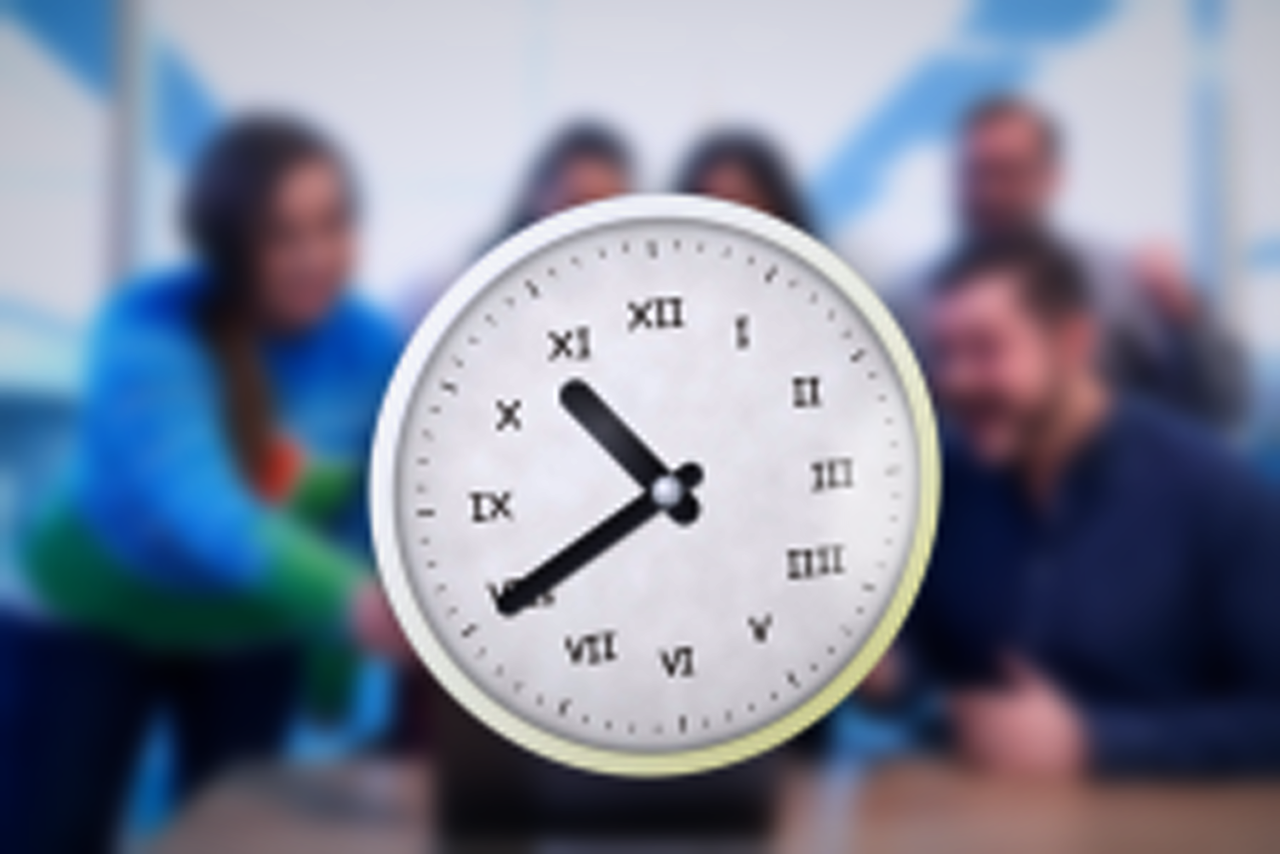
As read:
10 h 40 min
